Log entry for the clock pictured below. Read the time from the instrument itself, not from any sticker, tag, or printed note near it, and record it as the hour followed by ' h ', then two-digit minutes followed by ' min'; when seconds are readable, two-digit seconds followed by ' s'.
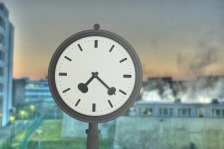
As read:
7 h 22 min
